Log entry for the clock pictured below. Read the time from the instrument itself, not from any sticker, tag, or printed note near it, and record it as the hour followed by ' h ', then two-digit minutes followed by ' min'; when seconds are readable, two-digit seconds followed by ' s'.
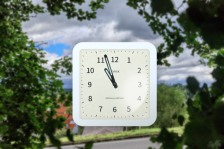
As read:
10 h 57 min
